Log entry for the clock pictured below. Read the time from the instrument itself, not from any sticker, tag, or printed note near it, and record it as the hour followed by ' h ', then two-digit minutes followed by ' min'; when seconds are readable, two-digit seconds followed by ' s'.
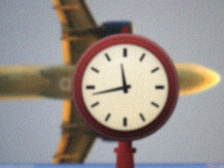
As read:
11 h 43 min
